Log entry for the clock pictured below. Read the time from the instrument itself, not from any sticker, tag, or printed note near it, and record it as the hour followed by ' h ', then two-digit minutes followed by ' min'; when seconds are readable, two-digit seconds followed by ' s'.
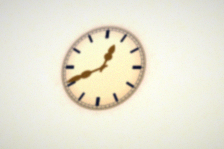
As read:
12 h 41 min
